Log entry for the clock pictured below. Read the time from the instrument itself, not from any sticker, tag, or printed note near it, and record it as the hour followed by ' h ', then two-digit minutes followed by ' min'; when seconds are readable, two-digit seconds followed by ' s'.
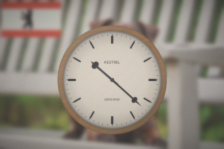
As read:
10 h 22 min
